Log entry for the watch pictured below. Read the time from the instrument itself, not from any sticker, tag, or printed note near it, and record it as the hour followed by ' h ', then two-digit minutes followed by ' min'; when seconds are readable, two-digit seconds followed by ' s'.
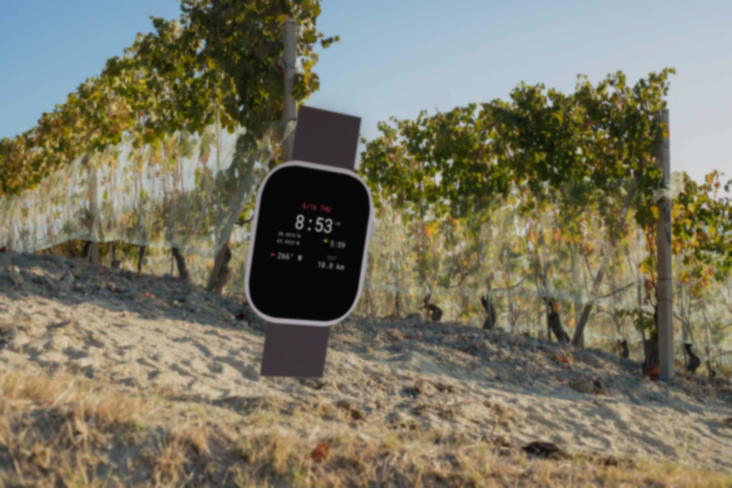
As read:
8 h 53 min
